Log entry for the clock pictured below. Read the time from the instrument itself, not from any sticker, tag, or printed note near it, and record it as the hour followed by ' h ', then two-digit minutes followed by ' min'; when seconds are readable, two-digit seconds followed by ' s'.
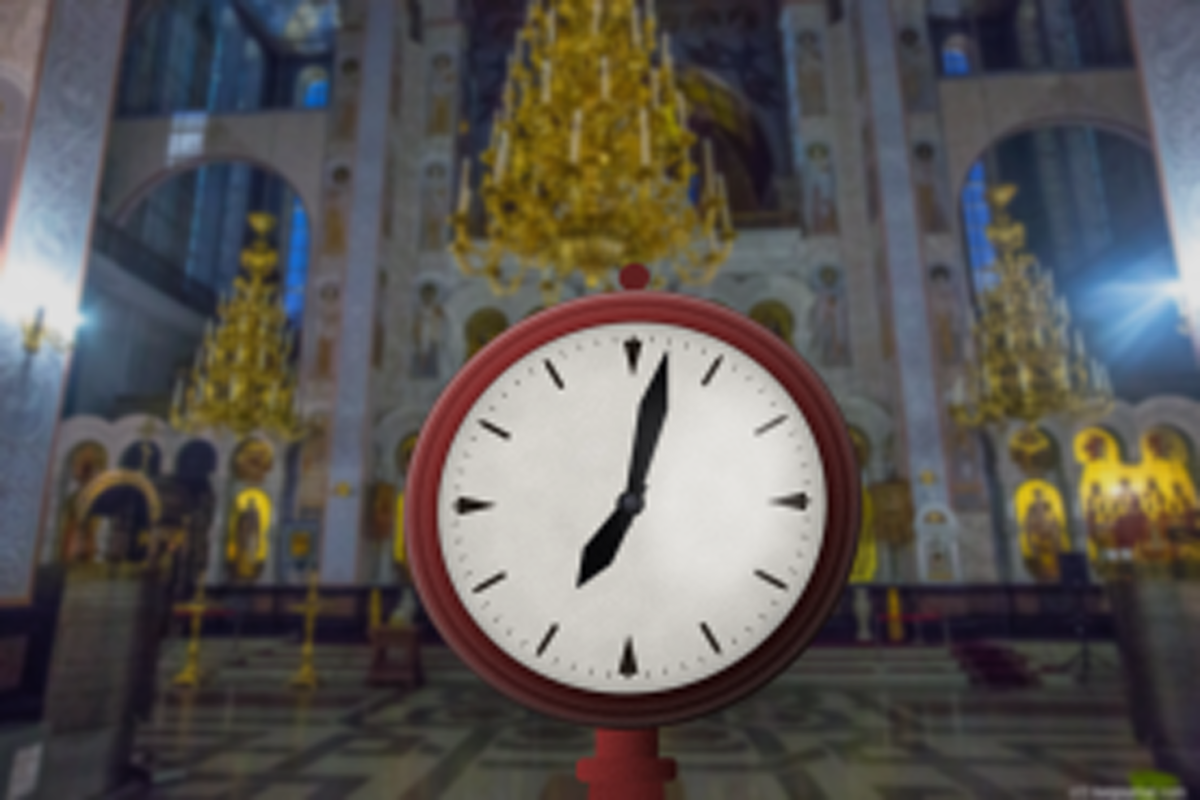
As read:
7 h 02 min
